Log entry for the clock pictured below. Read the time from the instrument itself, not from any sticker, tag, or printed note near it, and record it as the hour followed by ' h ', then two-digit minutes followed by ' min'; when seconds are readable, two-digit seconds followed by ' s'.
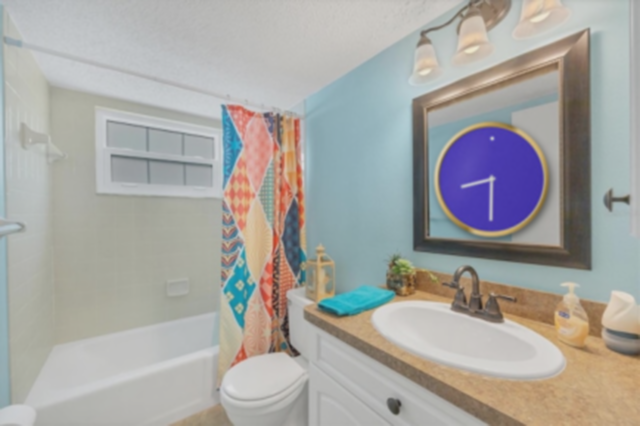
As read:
8 h 30 min
